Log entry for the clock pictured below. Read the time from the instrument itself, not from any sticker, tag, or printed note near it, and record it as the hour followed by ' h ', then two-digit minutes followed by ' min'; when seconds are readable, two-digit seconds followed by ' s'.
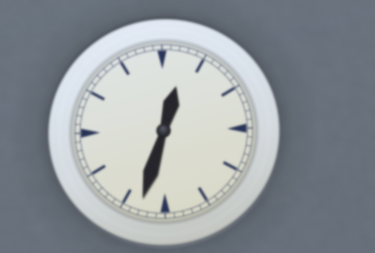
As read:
12 h 33 min
